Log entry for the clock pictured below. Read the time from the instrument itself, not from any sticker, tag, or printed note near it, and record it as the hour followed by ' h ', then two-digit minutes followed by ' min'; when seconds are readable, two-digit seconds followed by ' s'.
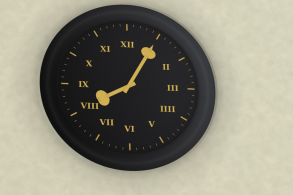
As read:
8 h 05 min
